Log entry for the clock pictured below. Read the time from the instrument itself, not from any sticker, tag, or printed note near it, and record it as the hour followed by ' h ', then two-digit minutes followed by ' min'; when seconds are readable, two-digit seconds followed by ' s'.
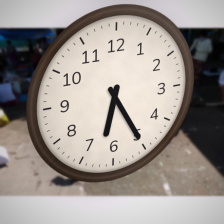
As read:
6 h 25 min
